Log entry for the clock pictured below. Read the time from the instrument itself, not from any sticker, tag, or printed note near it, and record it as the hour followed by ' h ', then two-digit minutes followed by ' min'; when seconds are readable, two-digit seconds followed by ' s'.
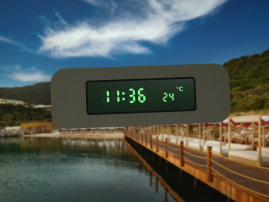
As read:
11 h 36 min
